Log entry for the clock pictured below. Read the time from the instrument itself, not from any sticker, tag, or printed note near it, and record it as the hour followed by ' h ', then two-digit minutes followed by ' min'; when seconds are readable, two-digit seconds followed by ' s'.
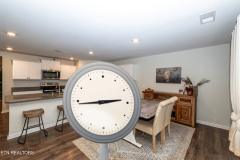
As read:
2 h 44 min
